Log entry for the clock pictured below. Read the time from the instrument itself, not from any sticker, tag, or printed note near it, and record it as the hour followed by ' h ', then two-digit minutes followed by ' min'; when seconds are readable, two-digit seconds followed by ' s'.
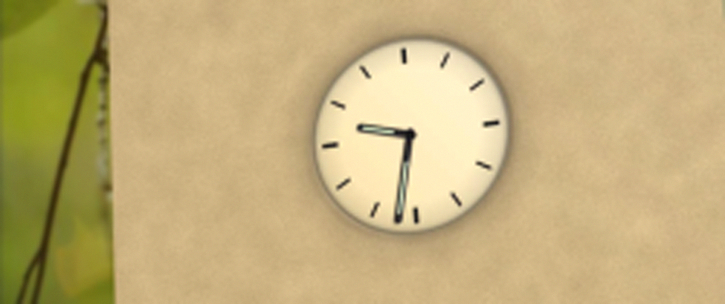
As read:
9 h 32 min
